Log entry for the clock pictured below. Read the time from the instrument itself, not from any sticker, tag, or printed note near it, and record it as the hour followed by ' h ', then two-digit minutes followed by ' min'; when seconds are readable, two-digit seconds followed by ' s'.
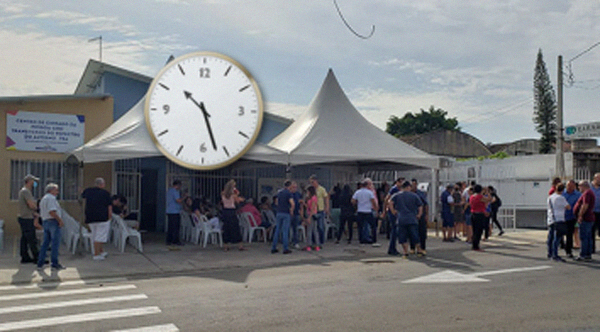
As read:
10 h 27 min
